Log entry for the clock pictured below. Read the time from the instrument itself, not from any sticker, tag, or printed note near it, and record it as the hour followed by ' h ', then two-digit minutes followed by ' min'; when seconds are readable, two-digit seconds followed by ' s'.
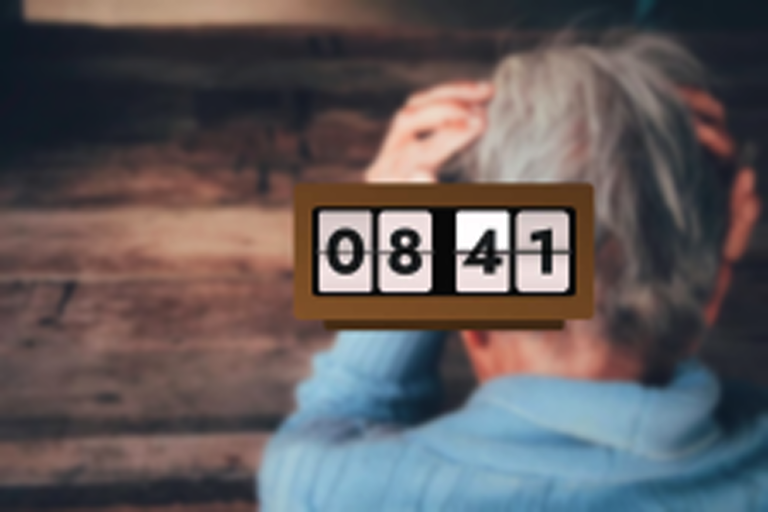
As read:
8 h 41 min
